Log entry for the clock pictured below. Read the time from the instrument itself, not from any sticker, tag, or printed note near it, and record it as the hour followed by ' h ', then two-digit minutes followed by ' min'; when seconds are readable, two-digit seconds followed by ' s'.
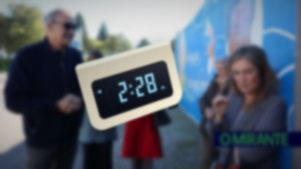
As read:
2 h 28 min
